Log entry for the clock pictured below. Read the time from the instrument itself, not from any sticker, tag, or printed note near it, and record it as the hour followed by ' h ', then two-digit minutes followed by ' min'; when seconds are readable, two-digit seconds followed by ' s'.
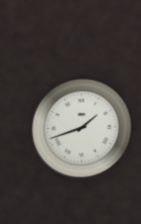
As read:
1 h 42 min
